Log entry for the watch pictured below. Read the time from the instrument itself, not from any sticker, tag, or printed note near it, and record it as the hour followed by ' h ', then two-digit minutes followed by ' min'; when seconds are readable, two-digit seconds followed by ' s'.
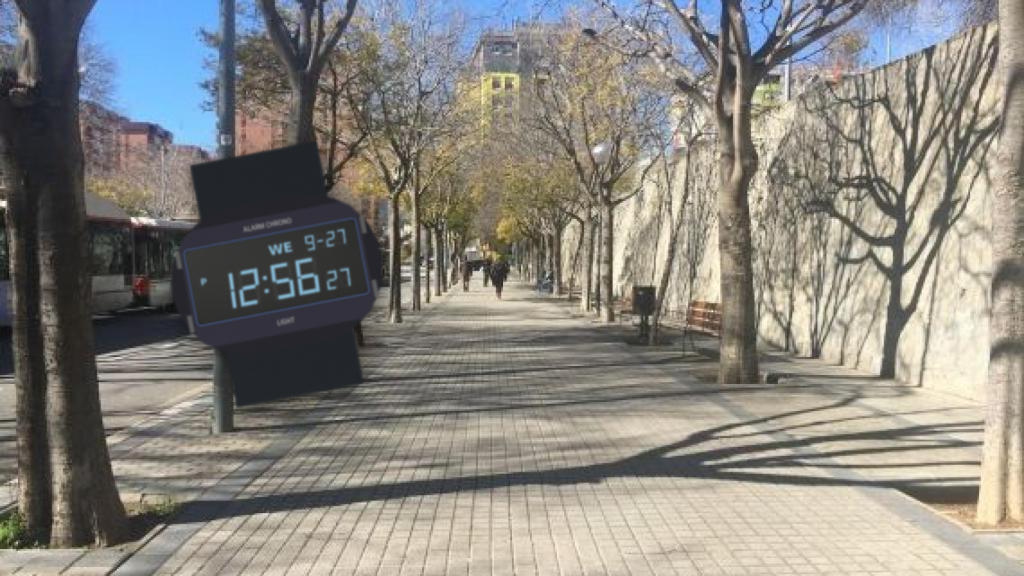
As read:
12 h 56 min 27 s
